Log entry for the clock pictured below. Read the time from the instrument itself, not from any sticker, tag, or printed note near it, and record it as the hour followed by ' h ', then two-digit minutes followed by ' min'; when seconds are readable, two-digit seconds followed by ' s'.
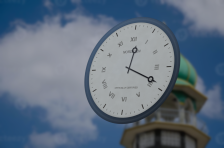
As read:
12 h 19 min
